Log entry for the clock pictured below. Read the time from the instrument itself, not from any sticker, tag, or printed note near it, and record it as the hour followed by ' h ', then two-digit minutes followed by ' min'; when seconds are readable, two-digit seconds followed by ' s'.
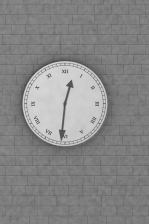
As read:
12 h 31 min
